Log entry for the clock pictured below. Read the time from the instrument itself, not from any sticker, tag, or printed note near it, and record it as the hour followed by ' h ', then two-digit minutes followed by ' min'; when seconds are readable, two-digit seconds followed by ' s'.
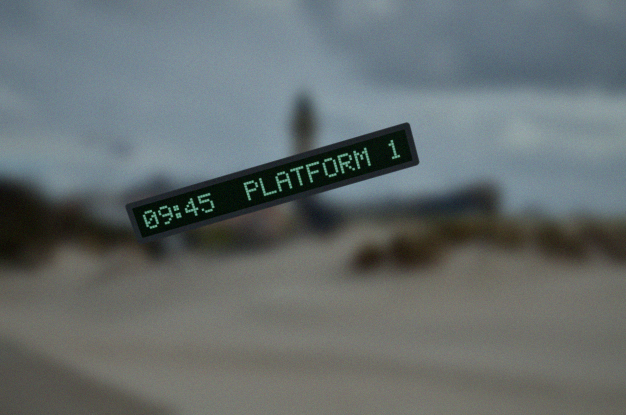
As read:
9 h 45 min
